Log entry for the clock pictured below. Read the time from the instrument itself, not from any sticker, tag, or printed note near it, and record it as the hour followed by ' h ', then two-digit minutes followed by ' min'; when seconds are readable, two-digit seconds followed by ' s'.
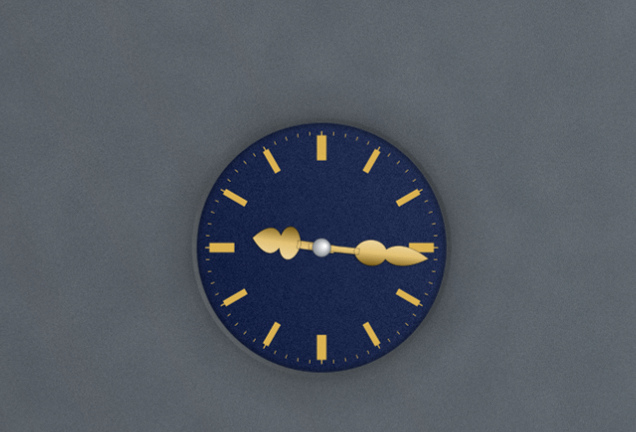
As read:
9 h 16 min
